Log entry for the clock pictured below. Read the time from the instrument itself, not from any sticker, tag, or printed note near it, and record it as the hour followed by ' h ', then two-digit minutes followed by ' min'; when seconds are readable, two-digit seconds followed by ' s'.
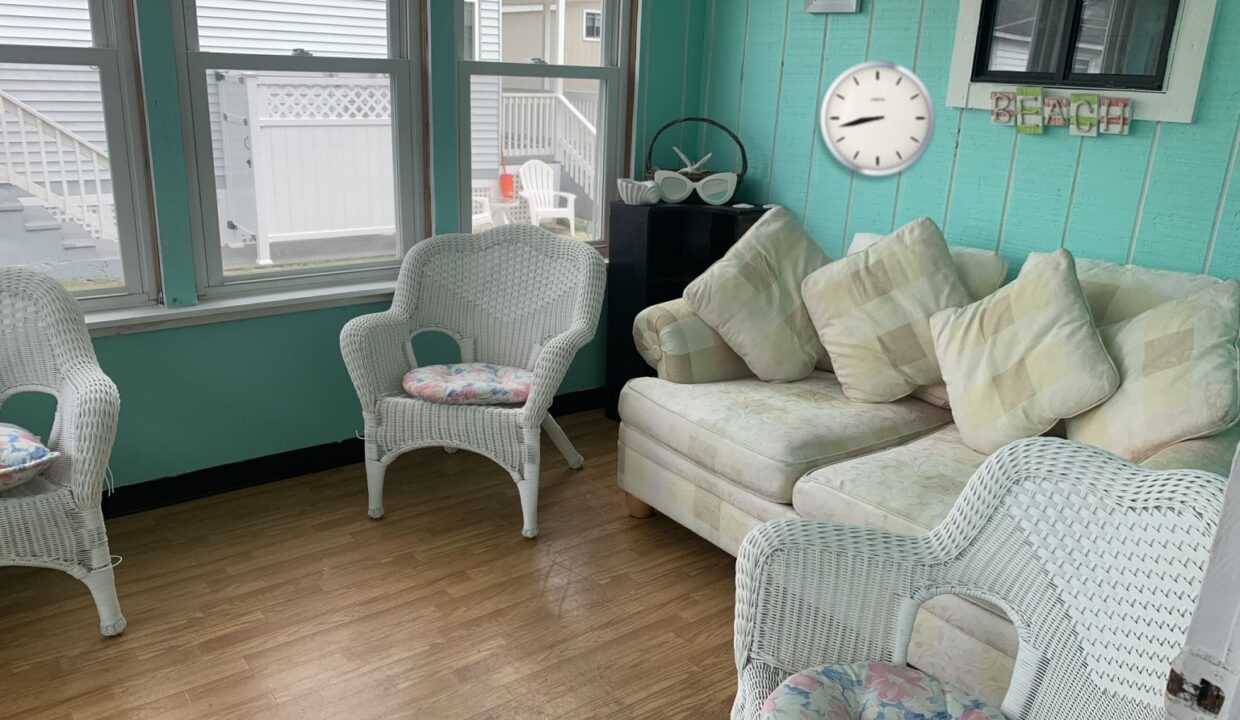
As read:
8 h 43 min
